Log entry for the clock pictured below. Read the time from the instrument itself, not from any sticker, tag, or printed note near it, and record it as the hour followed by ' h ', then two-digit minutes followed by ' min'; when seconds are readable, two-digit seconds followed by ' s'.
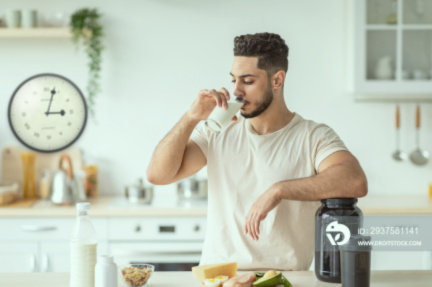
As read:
3 h 03 min
